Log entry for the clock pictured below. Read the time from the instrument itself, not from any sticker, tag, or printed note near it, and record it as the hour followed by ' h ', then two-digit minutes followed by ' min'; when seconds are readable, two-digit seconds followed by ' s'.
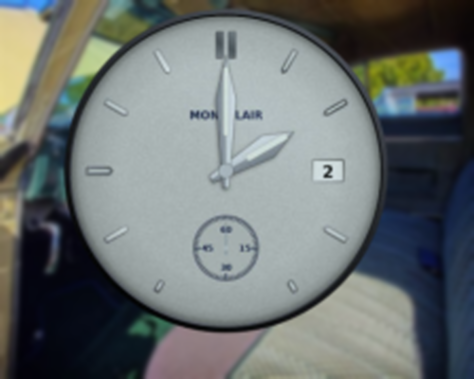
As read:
2 h 00 min
